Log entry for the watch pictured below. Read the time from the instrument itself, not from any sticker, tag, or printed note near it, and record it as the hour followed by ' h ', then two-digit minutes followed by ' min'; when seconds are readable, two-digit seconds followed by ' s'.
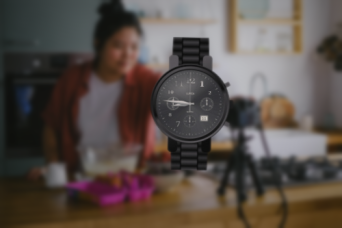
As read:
8 h 46 min
